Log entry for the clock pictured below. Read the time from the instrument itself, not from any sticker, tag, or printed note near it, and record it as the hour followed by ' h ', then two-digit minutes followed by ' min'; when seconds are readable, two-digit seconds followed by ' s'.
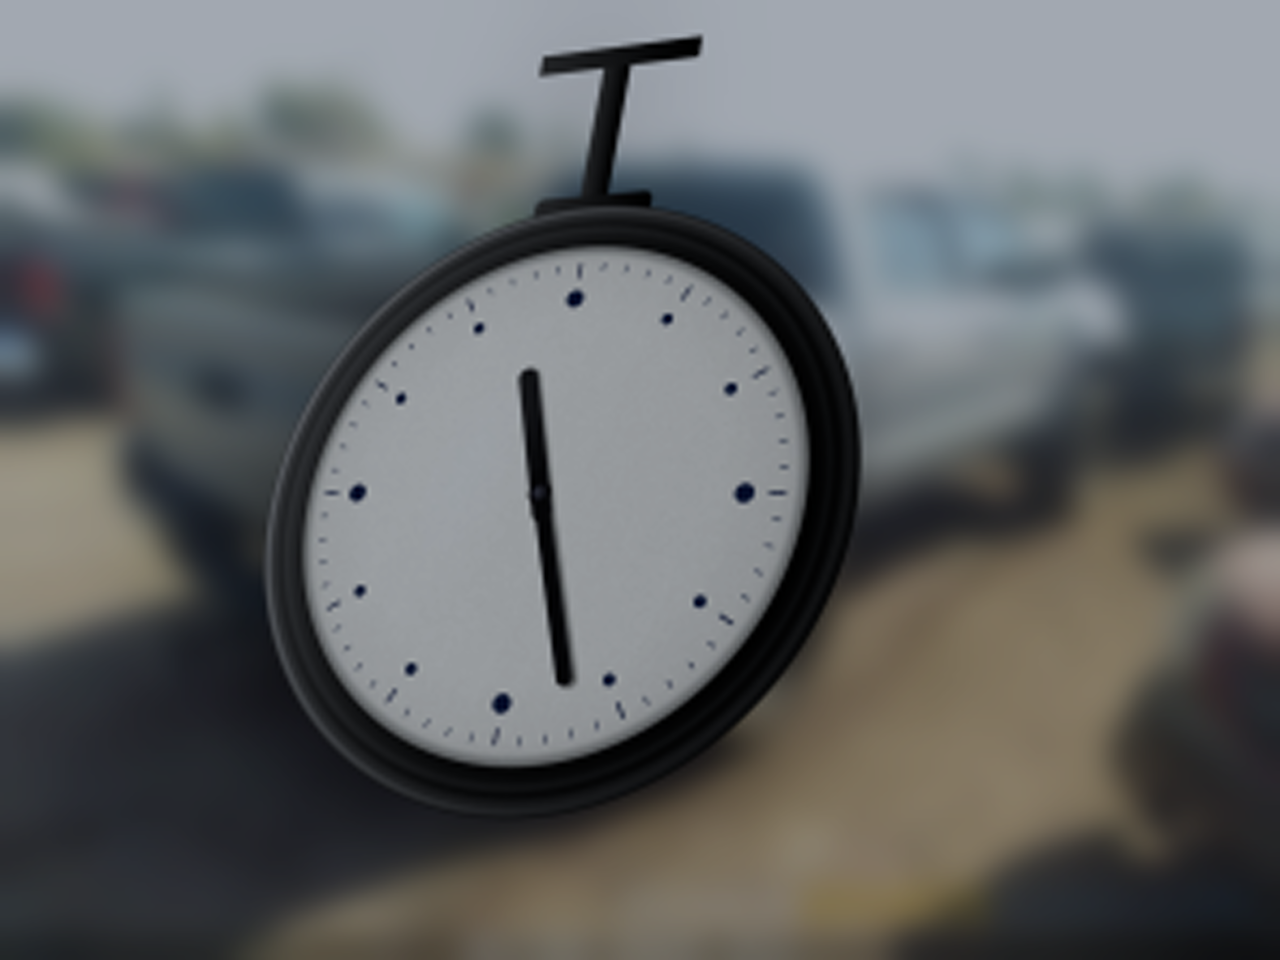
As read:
11 h 27 min
